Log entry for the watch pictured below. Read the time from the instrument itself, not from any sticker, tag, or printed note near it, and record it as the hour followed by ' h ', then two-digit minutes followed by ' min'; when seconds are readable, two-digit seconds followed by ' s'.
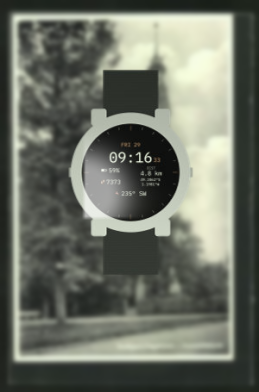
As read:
9 h 16 min
